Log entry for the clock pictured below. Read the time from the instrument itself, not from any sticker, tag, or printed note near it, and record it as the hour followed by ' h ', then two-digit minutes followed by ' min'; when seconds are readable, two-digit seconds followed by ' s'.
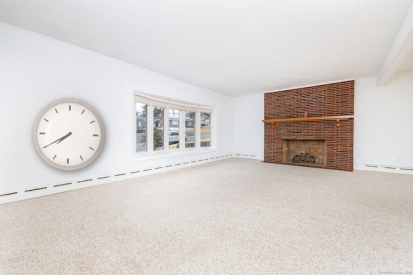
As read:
7 h 40 min
